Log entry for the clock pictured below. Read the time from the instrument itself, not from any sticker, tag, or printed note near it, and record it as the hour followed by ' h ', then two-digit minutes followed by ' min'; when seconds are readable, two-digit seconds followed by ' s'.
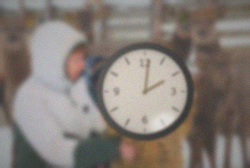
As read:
2 h 01 min
